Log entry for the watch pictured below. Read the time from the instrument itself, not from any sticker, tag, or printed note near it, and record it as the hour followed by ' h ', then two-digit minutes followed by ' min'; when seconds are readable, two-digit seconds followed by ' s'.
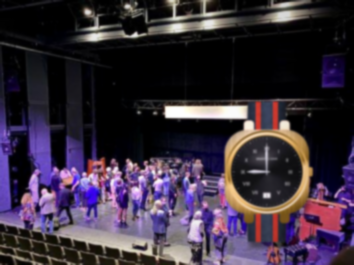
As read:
9 h 00 min
